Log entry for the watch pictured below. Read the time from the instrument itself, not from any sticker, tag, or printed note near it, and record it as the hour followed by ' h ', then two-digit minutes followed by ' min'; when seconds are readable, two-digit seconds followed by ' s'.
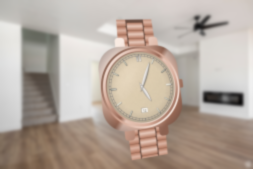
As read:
5 h 04 min
